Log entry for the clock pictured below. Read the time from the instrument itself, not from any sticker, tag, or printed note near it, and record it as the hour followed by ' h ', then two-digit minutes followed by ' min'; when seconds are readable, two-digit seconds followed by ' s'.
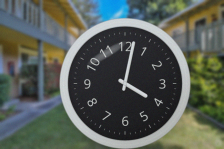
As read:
4 h 02 min
